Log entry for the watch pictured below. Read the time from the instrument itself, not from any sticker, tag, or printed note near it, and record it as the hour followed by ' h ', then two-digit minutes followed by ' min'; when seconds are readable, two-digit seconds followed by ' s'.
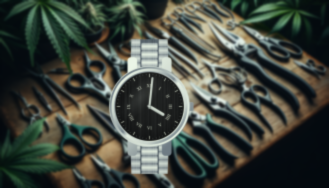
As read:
4 h 01 min
